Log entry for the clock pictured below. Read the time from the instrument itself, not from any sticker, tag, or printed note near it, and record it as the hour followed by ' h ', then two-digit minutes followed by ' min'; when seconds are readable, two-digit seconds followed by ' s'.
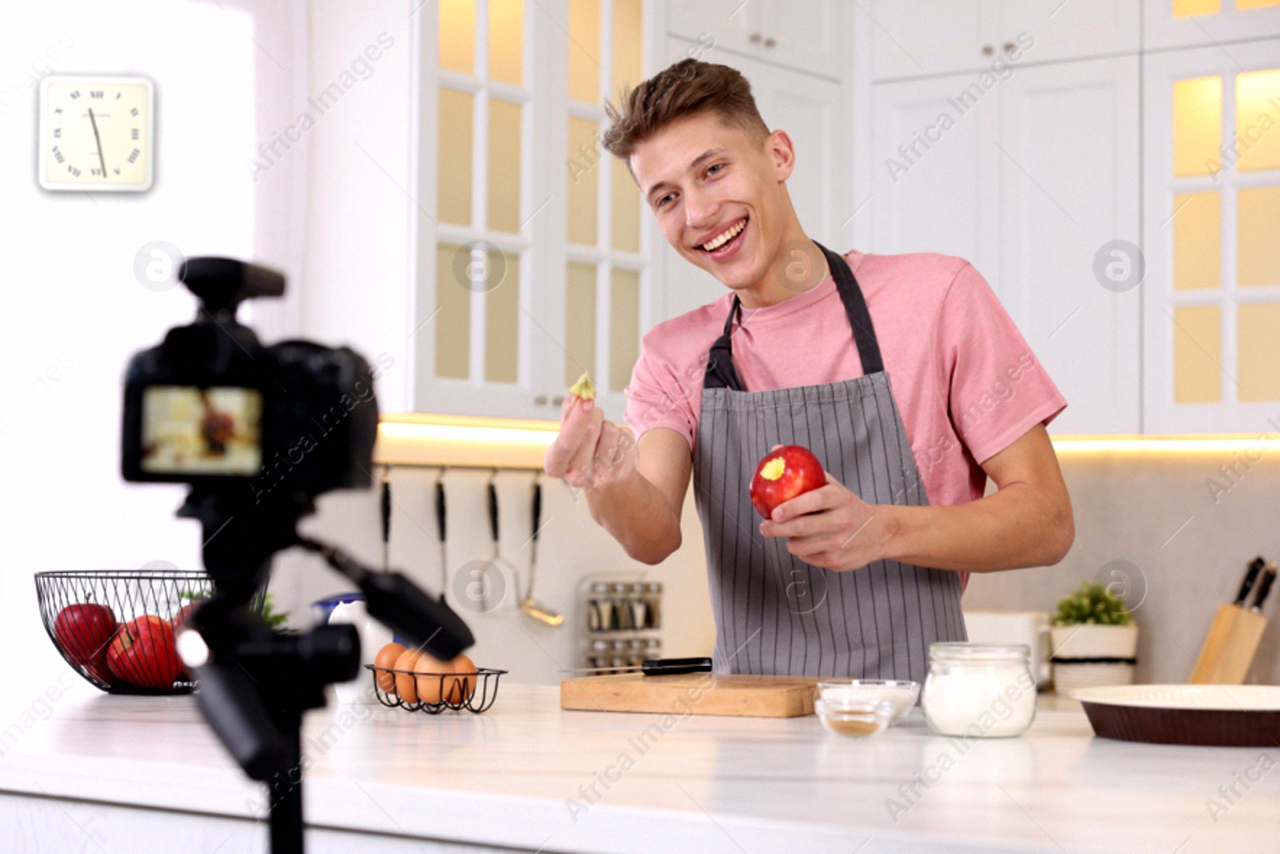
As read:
11 h 28 min
